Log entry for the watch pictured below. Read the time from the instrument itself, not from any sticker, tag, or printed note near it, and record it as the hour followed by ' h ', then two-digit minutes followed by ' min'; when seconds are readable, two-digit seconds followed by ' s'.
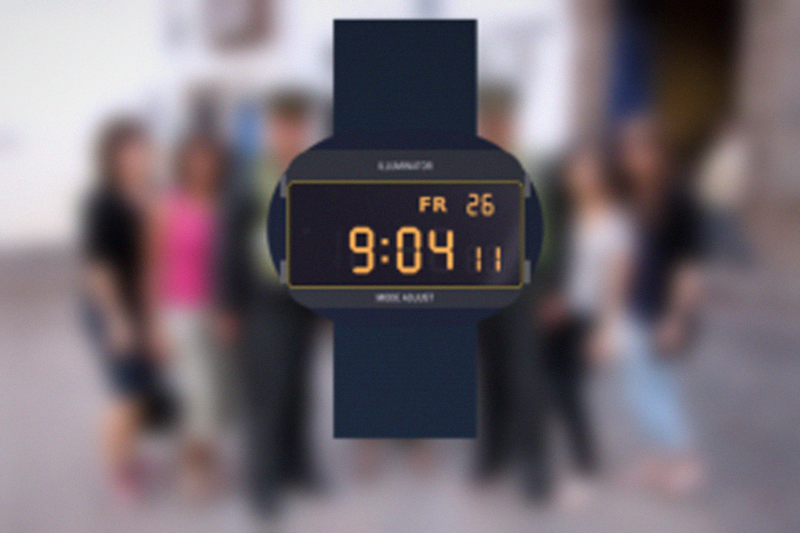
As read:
9 h 04 min 11 s
